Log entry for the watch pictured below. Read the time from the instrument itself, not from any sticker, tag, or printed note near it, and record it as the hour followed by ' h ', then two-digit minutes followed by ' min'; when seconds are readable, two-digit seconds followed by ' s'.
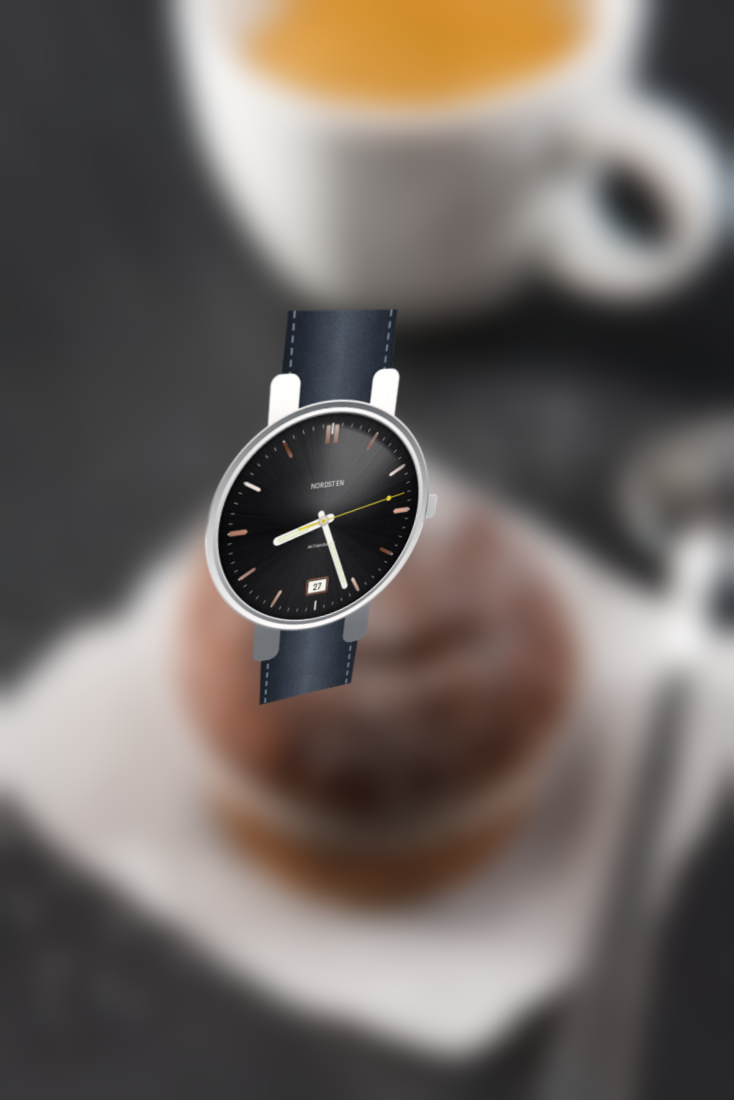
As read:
8 h 26 min 13 s
